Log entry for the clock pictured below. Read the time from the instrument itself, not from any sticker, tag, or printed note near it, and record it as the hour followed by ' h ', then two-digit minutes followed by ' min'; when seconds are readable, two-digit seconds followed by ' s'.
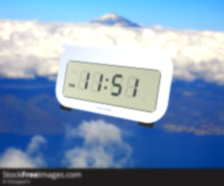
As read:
11 h 51 min
